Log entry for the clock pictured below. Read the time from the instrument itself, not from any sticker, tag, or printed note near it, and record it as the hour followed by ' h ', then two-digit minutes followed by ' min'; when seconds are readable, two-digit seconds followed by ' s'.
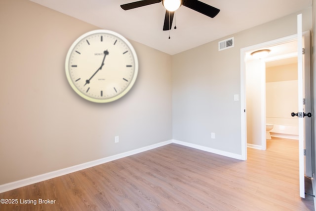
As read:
12 h 37 min
